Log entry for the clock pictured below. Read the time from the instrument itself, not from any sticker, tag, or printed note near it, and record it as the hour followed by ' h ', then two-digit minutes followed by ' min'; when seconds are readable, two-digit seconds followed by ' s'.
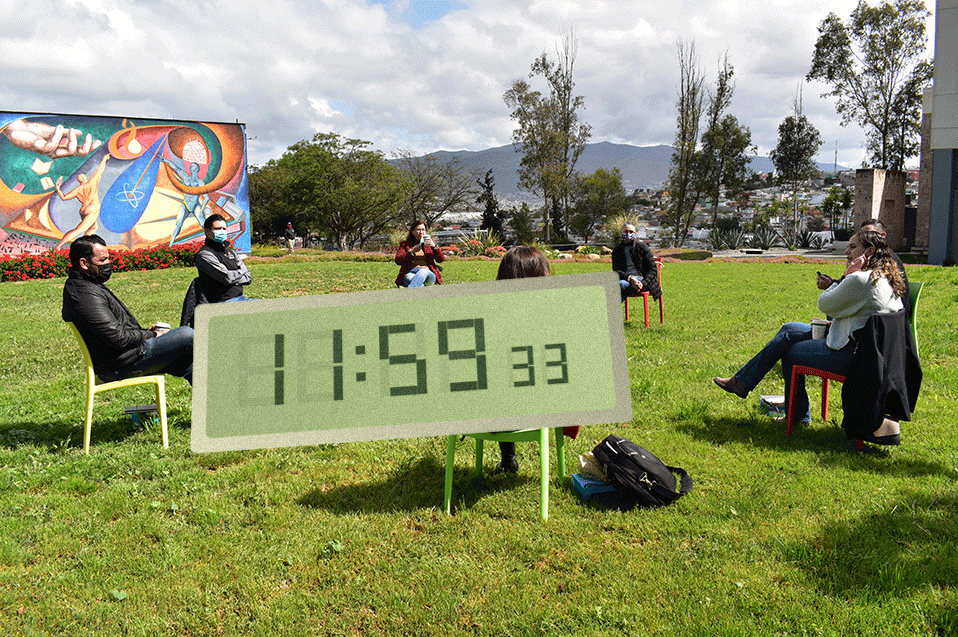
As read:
11 h 59 min 33 s
